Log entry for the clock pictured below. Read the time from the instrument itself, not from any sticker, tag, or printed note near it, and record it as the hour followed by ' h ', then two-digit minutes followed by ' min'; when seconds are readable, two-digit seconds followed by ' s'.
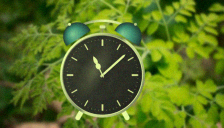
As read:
11 h 08 min
